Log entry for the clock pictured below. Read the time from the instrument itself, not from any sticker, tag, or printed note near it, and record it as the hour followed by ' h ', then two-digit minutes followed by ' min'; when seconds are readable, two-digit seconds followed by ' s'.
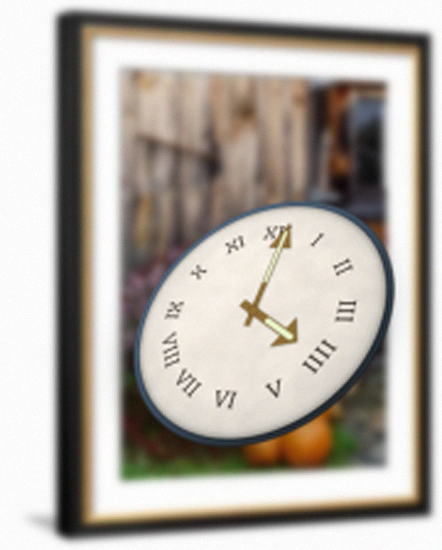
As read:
4 h 01 min
